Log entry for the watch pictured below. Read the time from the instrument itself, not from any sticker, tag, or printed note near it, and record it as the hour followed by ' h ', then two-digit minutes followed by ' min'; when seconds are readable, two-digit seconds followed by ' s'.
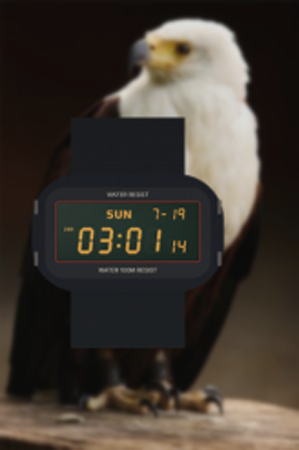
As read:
3 h 01 min 14 s
